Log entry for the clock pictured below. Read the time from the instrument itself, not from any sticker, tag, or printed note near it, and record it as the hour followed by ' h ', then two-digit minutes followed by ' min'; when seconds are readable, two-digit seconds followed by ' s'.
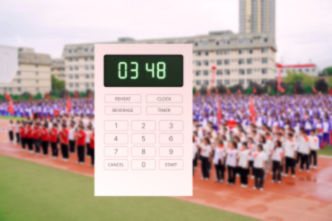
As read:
3 h 48 min
